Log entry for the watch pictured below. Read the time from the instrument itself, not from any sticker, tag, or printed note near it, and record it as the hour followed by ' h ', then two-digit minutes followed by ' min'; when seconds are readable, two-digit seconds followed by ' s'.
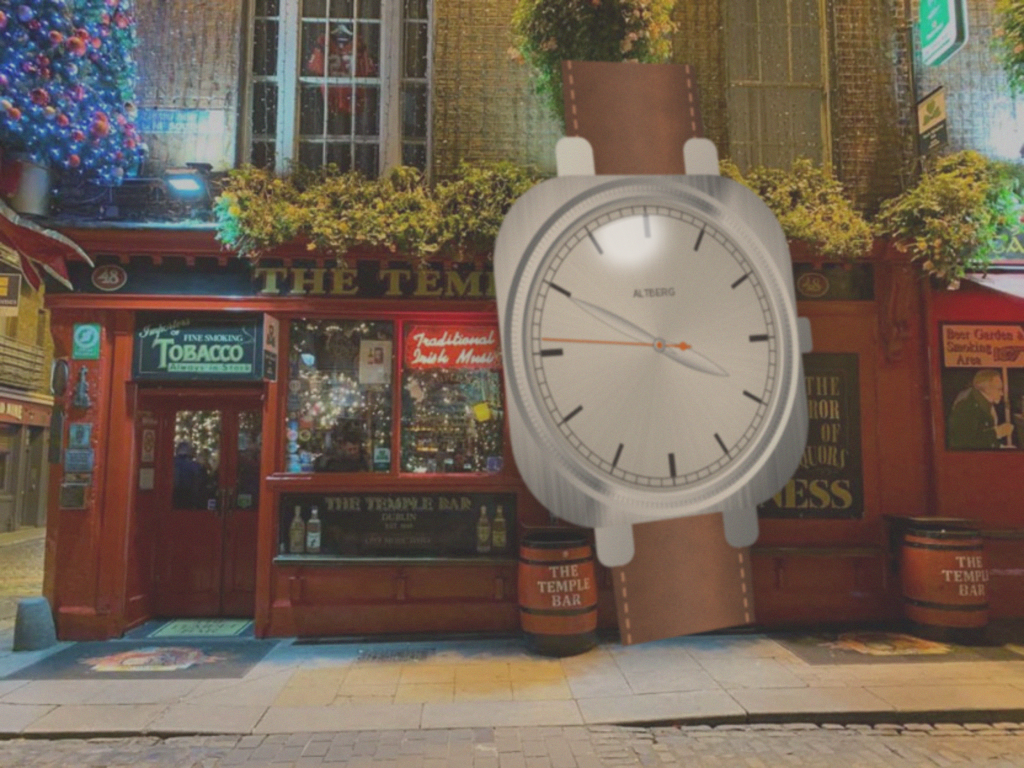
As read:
3 h 49 min 46 s
